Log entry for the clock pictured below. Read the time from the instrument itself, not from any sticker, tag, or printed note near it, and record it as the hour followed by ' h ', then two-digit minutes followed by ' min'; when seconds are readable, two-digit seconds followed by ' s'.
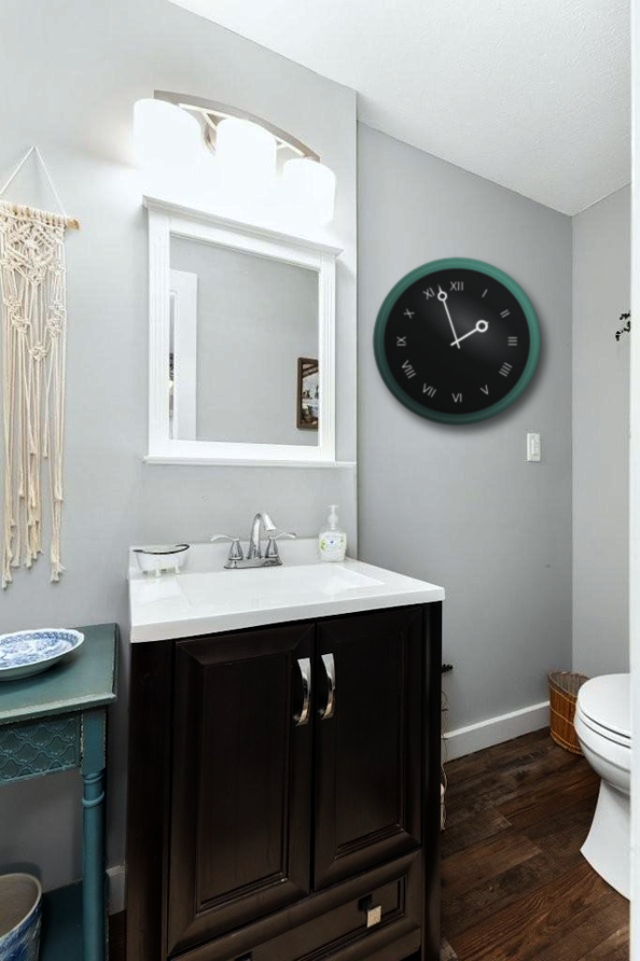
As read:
1 h 57 min
